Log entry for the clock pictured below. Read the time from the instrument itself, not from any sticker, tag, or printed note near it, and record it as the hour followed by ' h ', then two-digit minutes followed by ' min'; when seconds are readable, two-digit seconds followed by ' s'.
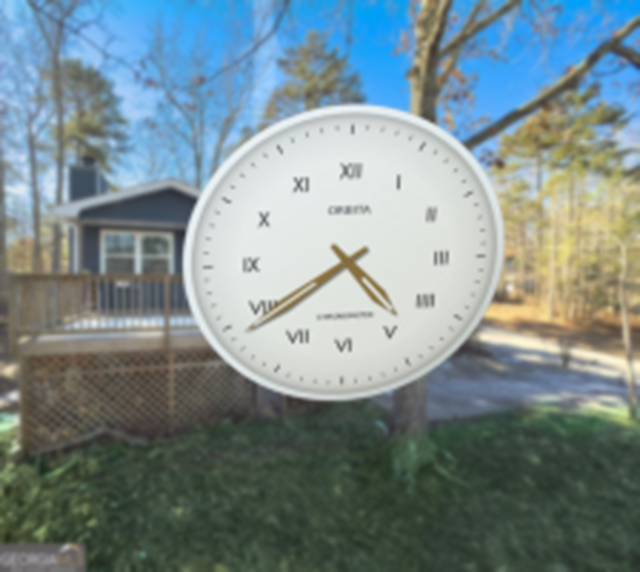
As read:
4 h 39 min
